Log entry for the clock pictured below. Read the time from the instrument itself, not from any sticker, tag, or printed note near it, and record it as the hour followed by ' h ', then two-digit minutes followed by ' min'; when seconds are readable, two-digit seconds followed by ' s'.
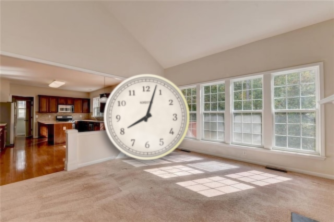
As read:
8 h 03 min
